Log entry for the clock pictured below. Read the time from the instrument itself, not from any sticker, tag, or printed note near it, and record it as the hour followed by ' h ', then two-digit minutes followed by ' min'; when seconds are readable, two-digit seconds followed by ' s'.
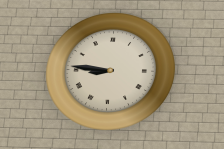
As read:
8 h 46 min
